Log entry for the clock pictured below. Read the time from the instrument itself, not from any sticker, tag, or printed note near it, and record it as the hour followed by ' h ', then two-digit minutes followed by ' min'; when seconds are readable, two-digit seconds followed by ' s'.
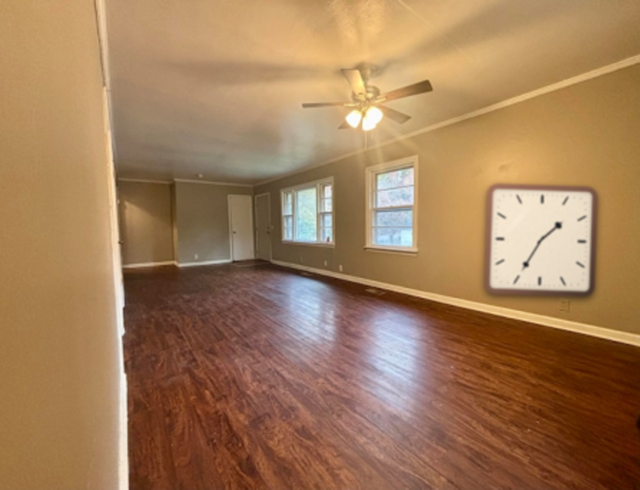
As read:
1 h 35 min
